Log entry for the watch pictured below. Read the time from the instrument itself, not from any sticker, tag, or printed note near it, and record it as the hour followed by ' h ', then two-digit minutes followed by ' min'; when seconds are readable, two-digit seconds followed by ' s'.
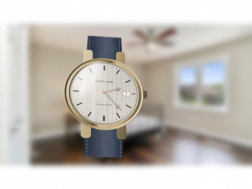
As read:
2 h 23 min
